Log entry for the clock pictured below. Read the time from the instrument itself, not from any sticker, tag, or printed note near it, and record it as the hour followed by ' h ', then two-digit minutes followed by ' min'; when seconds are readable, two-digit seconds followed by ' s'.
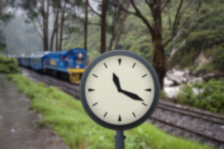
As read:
11 h 19 min
